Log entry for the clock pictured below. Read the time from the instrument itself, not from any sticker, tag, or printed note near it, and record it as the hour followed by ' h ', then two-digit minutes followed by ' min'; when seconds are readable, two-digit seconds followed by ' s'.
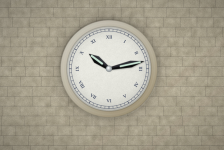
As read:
10 h 13 min
